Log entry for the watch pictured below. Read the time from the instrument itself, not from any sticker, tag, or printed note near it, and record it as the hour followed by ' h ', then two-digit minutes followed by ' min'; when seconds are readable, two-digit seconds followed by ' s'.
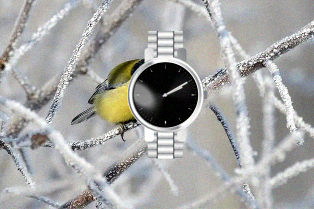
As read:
2 h 10 min
